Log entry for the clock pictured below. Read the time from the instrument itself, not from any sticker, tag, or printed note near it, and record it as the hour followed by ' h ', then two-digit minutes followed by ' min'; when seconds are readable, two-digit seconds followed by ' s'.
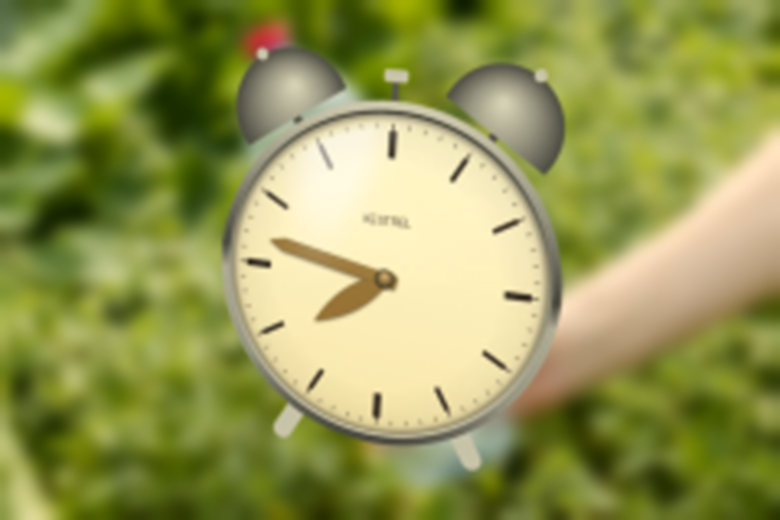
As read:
7 h 47 min
